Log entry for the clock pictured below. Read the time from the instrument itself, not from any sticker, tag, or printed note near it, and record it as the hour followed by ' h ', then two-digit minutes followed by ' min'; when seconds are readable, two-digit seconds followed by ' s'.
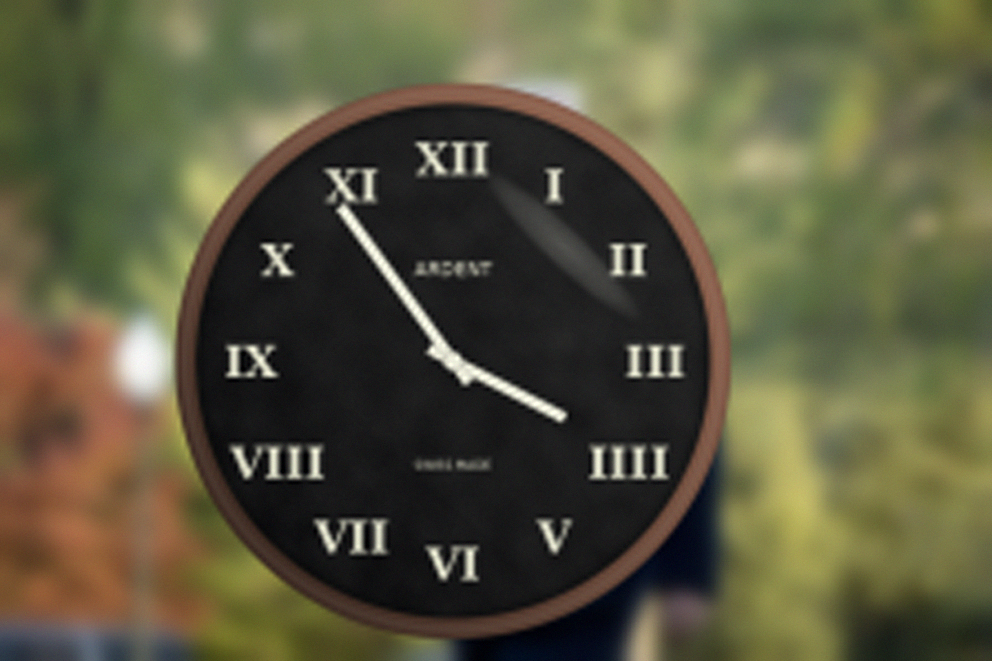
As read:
3 h 54 min
